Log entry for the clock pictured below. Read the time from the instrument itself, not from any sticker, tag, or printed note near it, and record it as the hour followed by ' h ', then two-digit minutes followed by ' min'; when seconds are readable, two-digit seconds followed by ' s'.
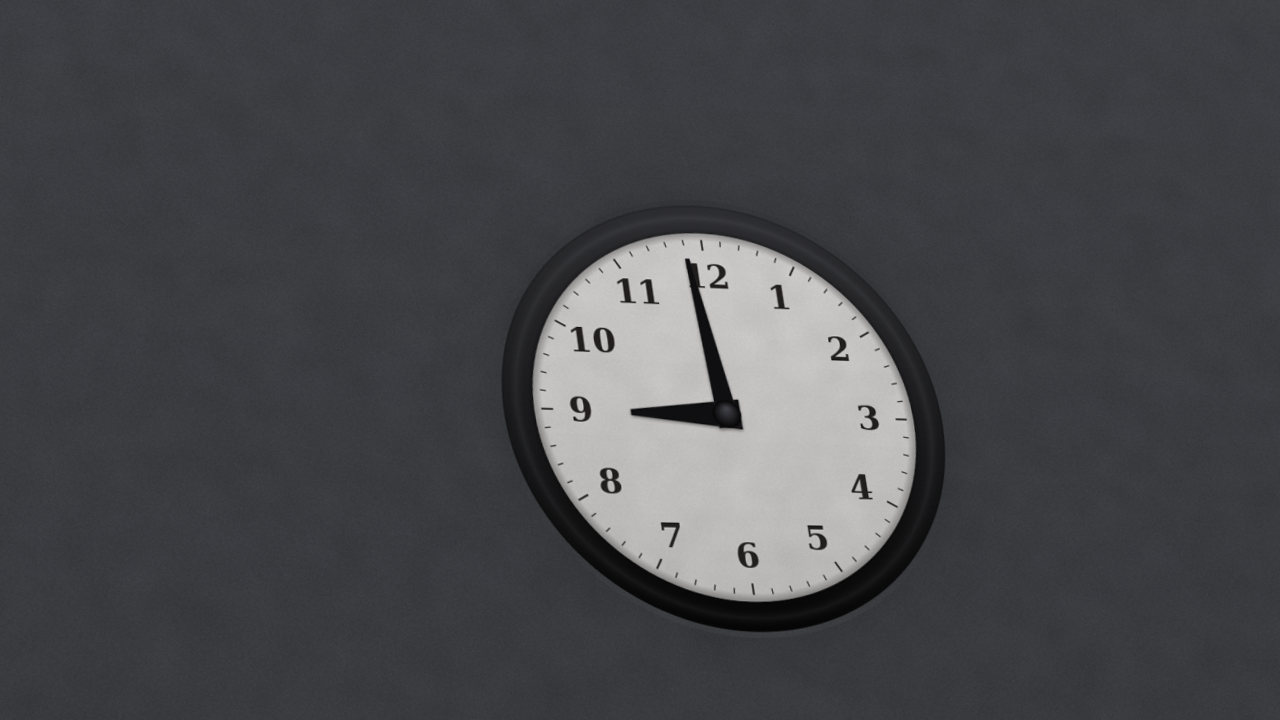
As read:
8 h 59 min
